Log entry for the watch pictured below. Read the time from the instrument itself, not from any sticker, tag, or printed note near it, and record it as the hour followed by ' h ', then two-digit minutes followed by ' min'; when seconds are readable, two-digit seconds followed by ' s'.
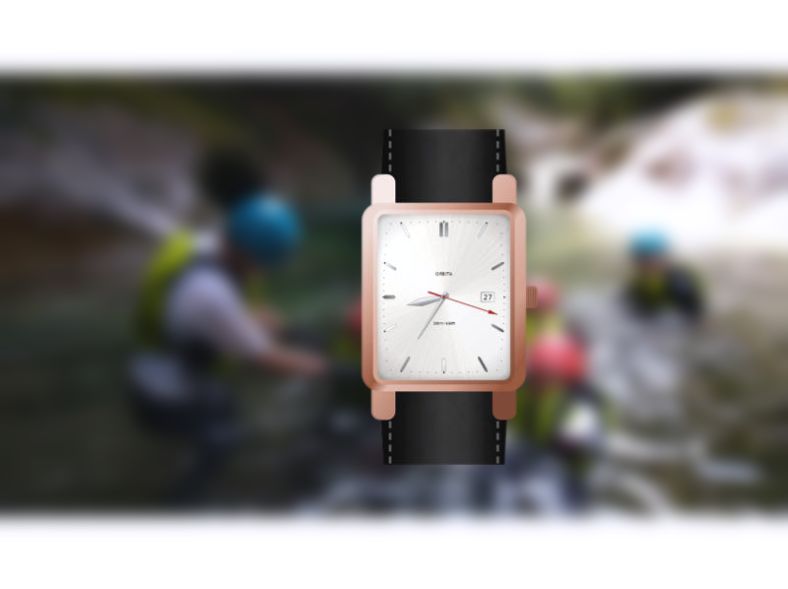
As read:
8 h 35 min 18 s
